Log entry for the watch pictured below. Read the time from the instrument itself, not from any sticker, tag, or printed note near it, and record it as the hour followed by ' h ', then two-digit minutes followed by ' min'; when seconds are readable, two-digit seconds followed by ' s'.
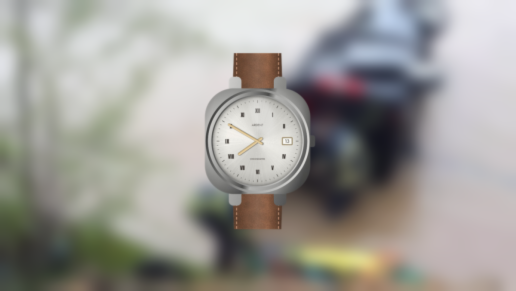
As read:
7 h 50 min
